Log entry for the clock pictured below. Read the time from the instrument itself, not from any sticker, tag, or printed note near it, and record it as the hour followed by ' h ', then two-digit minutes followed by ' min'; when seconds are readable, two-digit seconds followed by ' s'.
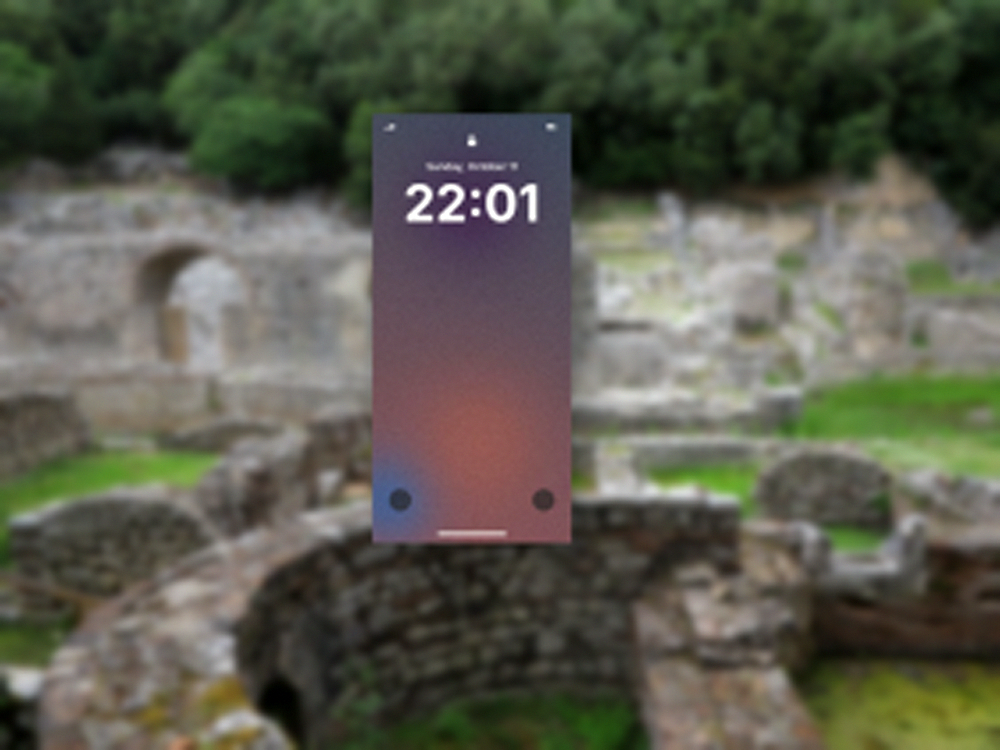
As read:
22 h 01 min
